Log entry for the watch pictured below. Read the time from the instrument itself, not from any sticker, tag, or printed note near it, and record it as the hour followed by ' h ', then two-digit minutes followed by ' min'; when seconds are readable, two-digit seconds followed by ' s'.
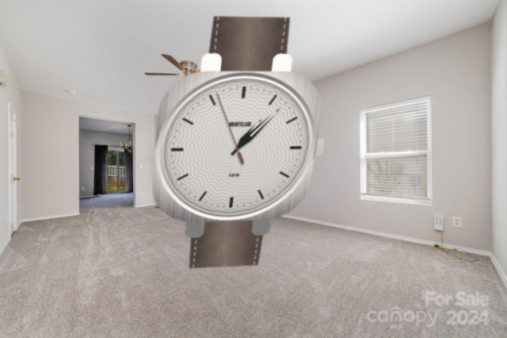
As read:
1 h 06 min 56 s
